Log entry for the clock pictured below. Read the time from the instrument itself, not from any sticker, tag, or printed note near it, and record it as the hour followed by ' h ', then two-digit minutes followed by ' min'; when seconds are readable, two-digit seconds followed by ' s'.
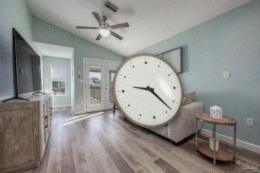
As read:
9 h 23 min
